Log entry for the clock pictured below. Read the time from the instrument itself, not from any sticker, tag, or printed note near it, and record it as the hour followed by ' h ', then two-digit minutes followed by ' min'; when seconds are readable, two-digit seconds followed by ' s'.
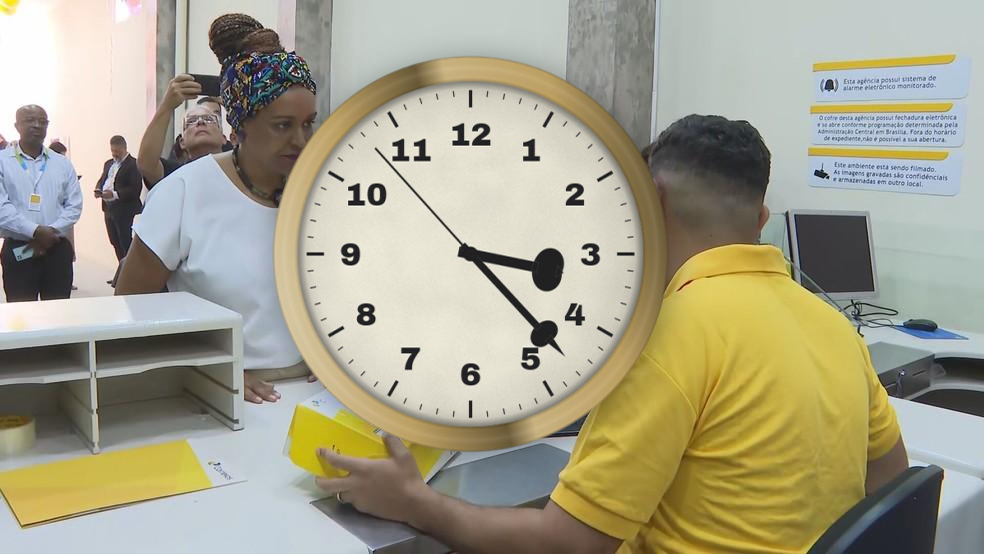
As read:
3 h 22 min 53 s
